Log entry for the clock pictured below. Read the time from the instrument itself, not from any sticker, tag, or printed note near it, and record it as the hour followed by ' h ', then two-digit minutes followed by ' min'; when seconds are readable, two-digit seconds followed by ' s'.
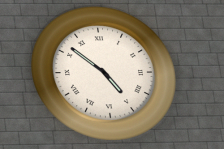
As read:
4 h 52 min
